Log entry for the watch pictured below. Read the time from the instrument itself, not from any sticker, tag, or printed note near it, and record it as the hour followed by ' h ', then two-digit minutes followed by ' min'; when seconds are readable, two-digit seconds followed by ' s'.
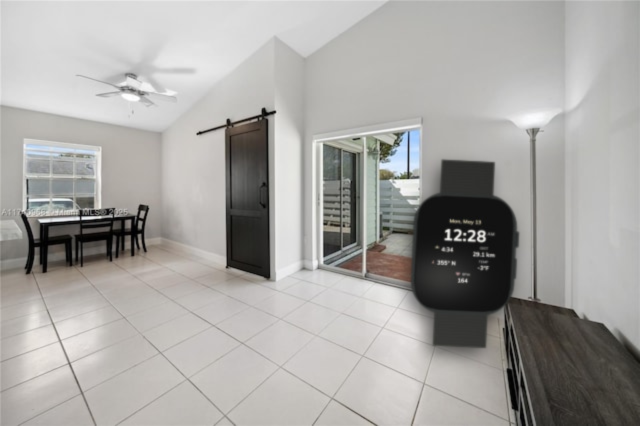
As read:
12 h 28 min
